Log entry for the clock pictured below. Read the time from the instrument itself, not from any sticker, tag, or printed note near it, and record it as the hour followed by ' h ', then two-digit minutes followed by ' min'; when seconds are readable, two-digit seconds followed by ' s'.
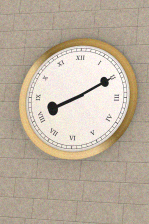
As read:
8 h 10 min
